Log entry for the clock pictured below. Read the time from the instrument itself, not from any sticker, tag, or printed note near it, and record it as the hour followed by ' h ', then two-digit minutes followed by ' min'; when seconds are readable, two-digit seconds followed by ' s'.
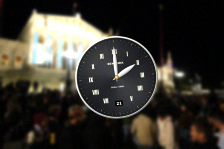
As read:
2 h 00 min
